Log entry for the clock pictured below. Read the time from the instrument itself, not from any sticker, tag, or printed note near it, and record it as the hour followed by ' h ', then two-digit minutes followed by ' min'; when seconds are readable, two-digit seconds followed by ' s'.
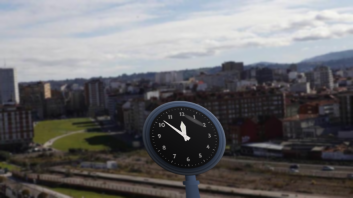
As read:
11 h 52 min
